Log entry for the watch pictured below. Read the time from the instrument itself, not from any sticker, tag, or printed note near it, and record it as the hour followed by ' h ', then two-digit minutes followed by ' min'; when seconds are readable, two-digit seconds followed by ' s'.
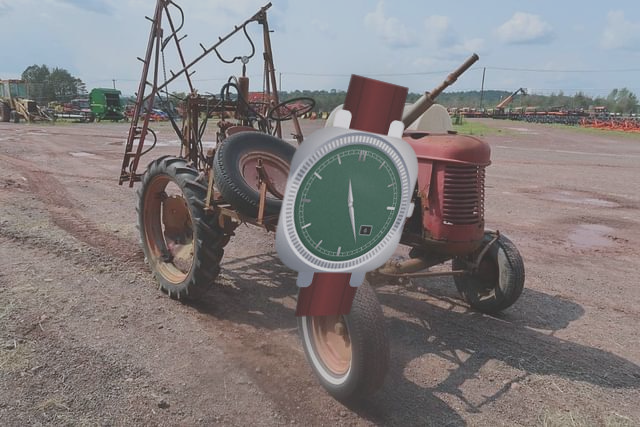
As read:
11 h 26 min
